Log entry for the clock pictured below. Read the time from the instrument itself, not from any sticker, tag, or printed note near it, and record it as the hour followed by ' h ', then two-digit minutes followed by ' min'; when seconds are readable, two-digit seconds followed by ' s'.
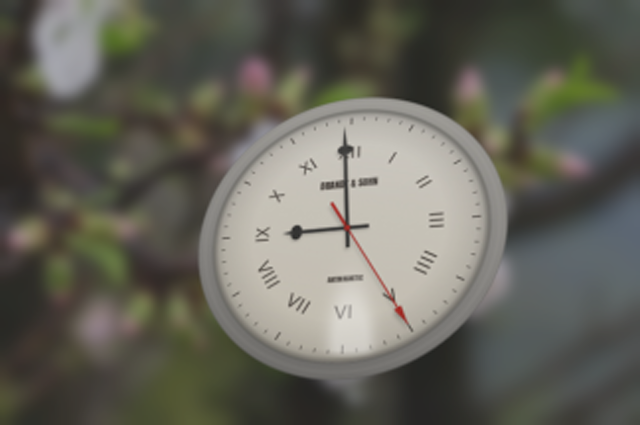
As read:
8 h 59 min 25 s
